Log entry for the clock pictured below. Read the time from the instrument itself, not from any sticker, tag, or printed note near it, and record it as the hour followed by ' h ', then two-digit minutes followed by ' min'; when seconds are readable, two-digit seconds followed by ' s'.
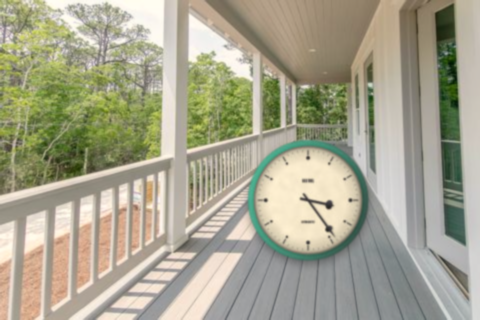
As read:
3 h 24 min
